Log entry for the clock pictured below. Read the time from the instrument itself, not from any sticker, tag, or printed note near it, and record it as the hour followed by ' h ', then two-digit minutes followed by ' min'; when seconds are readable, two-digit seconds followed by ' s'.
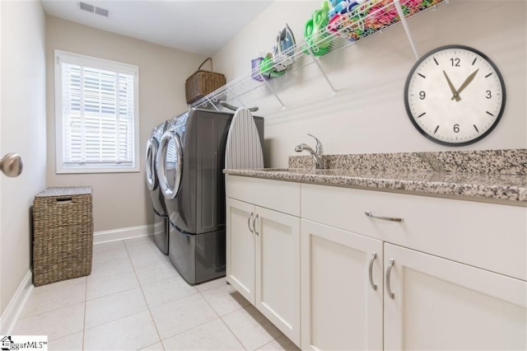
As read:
11 h 07 min
